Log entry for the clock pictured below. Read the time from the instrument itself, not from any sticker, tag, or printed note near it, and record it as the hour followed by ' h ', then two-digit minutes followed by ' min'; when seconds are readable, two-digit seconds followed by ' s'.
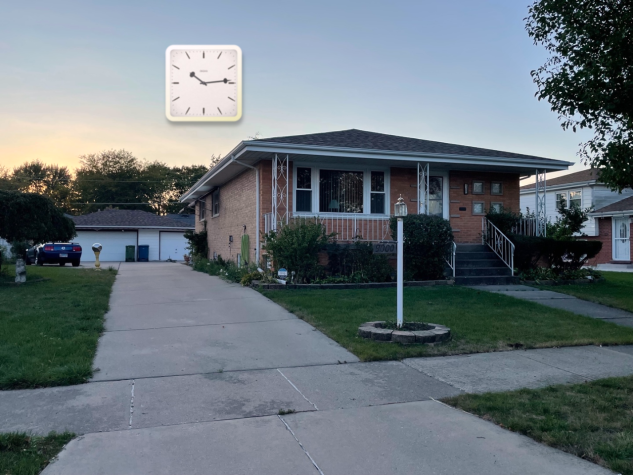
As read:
10 h 14 min
